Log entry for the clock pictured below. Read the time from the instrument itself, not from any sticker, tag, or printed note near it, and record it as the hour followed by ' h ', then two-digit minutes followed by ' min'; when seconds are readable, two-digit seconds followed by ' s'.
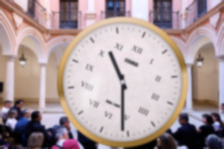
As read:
10 h 26 min
